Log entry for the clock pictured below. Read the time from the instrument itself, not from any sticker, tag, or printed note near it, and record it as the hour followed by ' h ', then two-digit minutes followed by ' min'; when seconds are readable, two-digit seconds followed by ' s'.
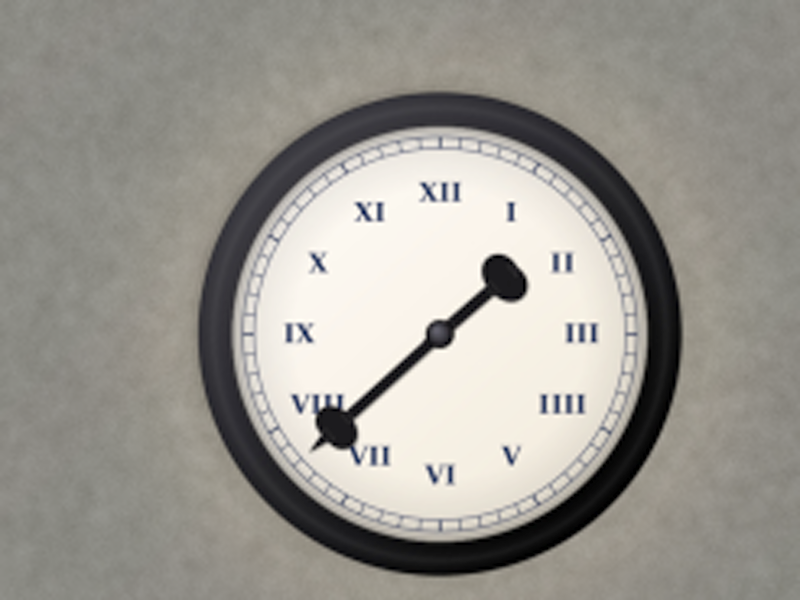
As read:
1 h 38 min
